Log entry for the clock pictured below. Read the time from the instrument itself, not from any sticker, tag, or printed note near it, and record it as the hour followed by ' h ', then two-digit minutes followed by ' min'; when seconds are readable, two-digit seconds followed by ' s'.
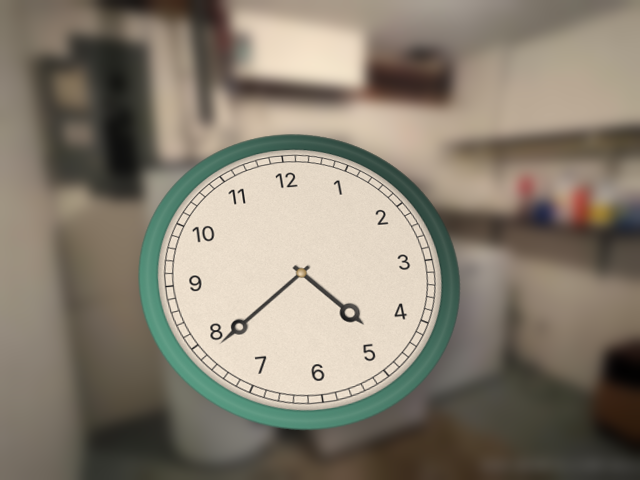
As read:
4 h 39 min
